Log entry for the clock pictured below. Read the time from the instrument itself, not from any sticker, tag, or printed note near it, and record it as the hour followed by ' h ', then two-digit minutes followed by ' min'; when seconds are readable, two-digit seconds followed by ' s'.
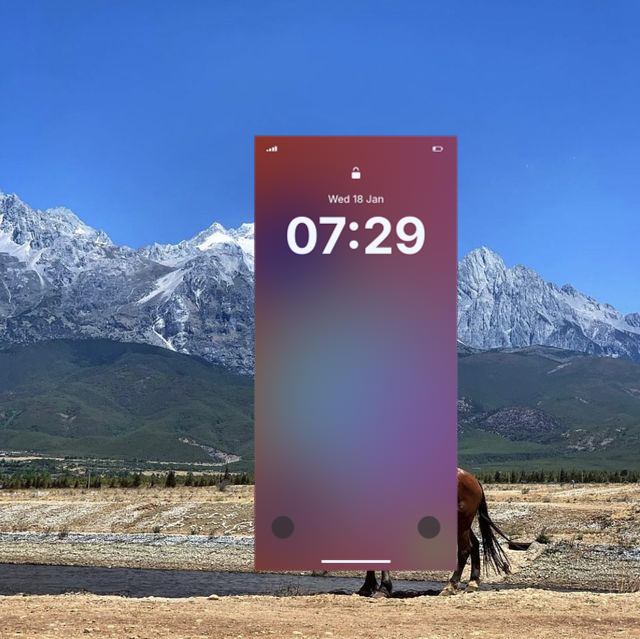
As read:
7 h 29 min
